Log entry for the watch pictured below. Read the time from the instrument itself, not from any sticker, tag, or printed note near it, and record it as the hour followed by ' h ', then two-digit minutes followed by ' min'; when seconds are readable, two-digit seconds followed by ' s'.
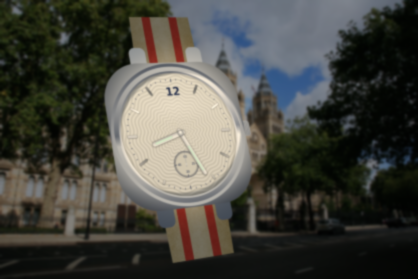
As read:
8 h 26 min
